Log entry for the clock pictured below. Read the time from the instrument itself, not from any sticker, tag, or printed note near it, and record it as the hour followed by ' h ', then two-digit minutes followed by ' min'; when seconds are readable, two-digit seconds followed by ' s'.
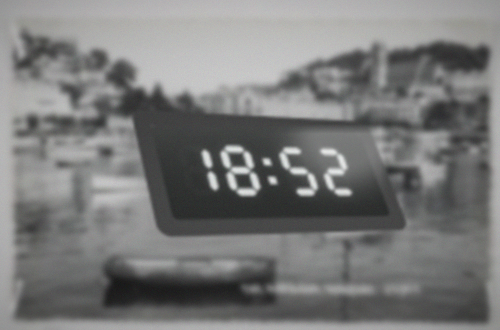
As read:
18 h 52 min
